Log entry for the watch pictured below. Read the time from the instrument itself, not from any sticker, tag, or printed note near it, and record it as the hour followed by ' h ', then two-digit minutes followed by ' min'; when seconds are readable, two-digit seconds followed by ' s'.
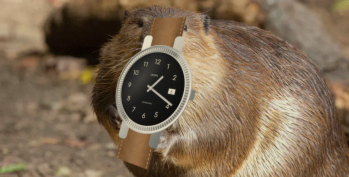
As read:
1 h 19 min
